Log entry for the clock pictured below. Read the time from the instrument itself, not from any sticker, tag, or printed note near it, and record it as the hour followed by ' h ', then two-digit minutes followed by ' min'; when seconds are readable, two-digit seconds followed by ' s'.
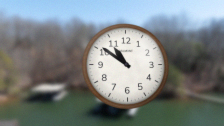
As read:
10 h 51 min
